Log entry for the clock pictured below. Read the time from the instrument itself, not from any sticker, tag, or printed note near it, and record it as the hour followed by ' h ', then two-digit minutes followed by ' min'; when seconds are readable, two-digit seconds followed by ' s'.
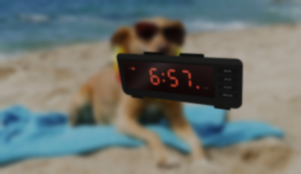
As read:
6 h 57 min
